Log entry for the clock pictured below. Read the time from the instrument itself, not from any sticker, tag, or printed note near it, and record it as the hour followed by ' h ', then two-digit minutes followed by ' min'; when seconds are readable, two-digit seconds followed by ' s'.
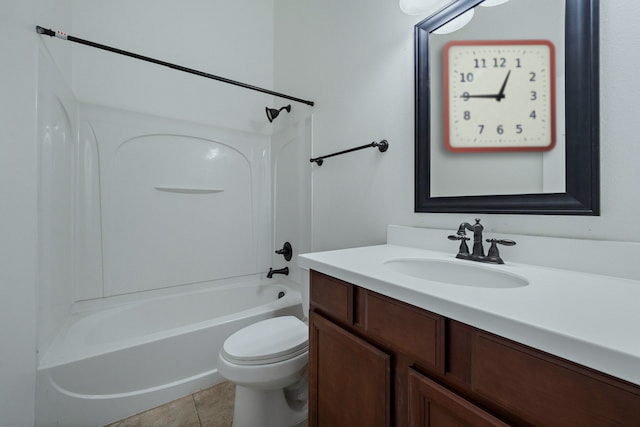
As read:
12 h 45 min
